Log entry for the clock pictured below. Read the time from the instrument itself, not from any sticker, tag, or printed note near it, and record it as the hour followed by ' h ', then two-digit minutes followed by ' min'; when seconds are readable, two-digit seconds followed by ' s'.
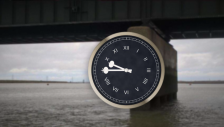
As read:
9 h 45 min
